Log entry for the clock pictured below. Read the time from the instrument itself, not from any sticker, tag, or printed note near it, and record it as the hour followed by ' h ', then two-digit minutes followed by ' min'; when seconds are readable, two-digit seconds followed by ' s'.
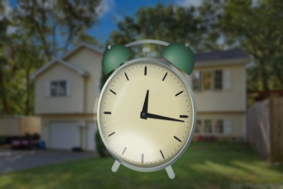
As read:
12 h 16 min
